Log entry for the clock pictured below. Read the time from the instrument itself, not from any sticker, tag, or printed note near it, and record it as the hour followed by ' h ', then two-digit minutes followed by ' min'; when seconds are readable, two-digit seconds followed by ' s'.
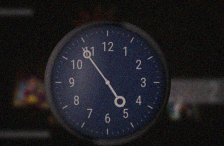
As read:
4 h 54 min
